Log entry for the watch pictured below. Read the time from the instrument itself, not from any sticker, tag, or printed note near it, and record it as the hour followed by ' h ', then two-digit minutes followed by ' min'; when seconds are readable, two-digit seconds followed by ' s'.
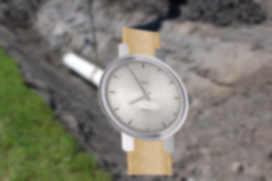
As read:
7 h 55 min
